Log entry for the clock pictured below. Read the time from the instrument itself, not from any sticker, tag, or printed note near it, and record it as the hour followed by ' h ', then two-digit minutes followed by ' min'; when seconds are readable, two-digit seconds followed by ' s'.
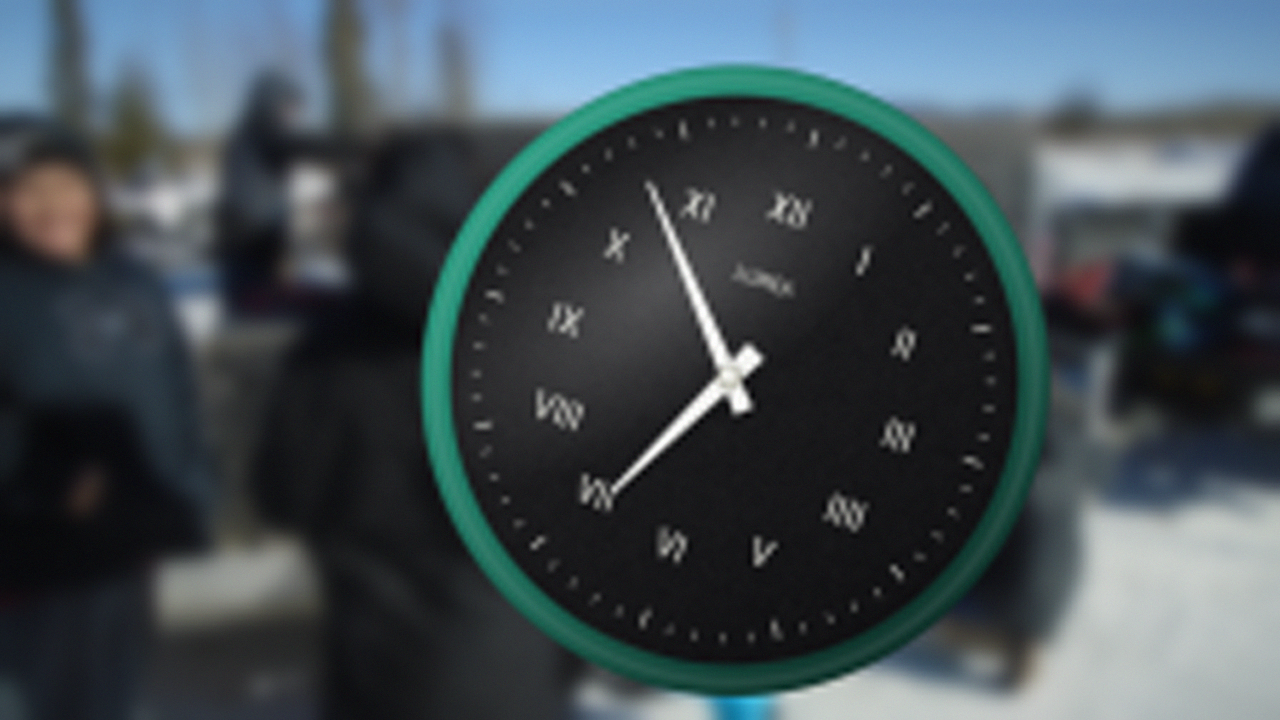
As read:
6 h 53 min
